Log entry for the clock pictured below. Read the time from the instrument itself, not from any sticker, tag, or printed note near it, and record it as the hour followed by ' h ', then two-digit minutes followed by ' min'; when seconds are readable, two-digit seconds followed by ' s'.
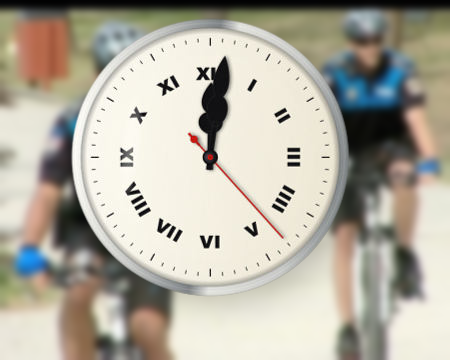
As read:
12 h 01 min 23 s
